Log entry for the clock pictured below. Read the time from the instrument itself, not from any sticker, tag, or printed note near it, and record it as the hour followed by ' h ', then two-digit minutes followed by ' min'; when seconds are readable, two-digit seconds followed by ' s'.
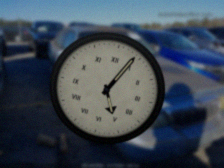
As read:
5 h 04 min
